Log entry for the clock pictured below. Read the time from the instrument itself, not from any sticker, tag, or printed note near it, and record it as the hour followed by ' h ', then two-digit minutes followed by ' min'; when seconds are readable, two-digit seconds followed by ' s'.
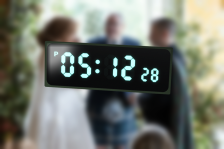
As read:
5 h 12 min 28 s
